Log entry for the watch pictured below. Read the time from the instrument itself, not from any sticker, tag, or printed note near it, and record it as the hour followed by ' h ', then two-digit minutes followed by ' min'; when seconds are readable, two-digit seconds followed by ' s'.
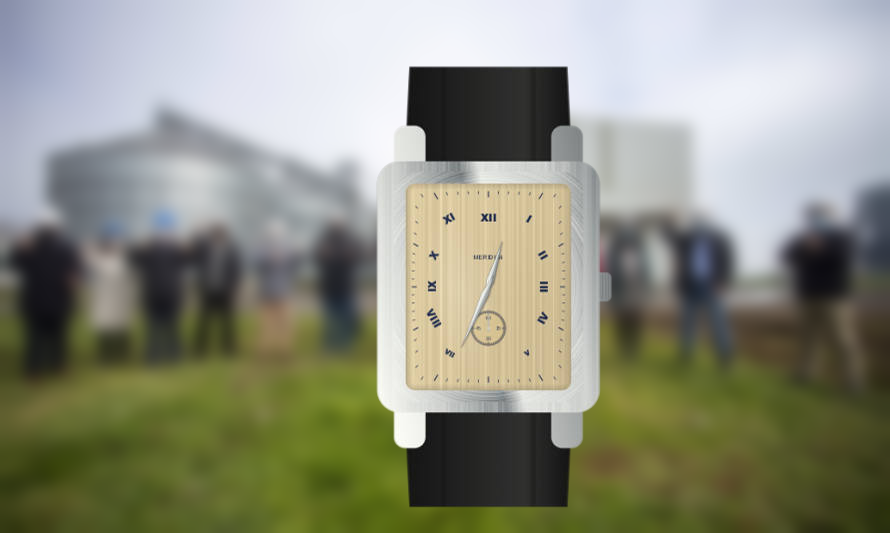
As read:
12 h 34 min
